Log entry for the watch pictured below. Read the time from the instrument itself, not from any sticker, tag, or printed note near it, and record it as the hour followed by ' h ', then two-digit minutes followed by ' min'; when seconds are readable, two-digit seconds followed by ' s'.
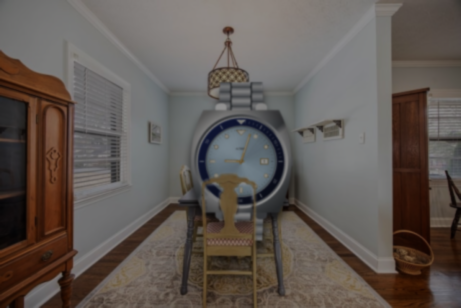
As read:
9 h 03 min
